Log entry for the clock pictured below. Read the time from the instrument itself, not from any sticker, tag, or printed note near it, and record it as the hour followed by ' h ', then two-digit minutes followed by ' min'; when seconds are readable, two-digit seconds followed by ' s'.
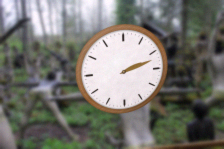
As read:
2 h 12 min
